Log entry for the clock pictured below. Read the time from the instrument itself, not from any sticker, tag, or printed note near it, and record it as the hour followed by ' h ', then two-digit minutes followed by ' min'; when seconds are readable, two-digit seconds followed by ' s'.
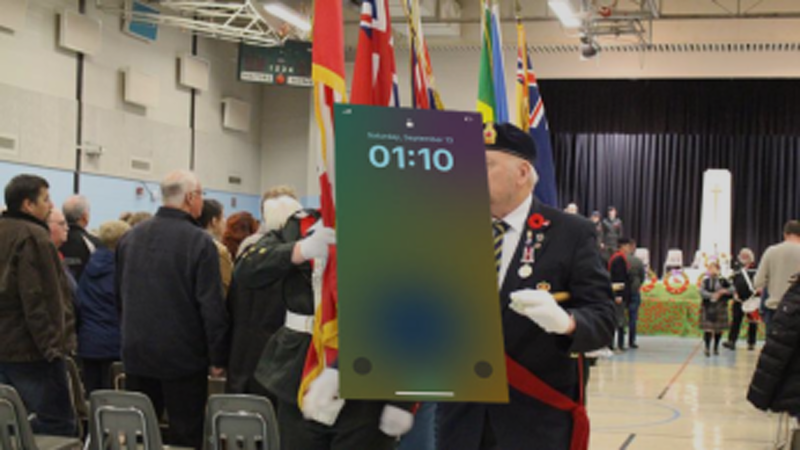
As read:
1 h 10 min
